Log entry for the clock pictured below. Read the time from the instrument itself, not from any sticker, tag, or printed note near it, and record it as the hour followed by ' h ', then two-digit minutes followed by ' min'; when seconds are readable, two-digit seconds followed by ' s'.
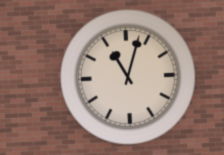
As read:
11 h 03 min
